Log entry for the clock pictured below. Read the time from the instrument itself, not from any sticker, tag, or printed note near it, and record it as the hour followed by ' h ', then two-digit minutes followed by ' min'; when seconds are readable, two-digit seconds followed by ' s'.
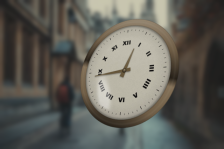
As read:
12 h 44 min
